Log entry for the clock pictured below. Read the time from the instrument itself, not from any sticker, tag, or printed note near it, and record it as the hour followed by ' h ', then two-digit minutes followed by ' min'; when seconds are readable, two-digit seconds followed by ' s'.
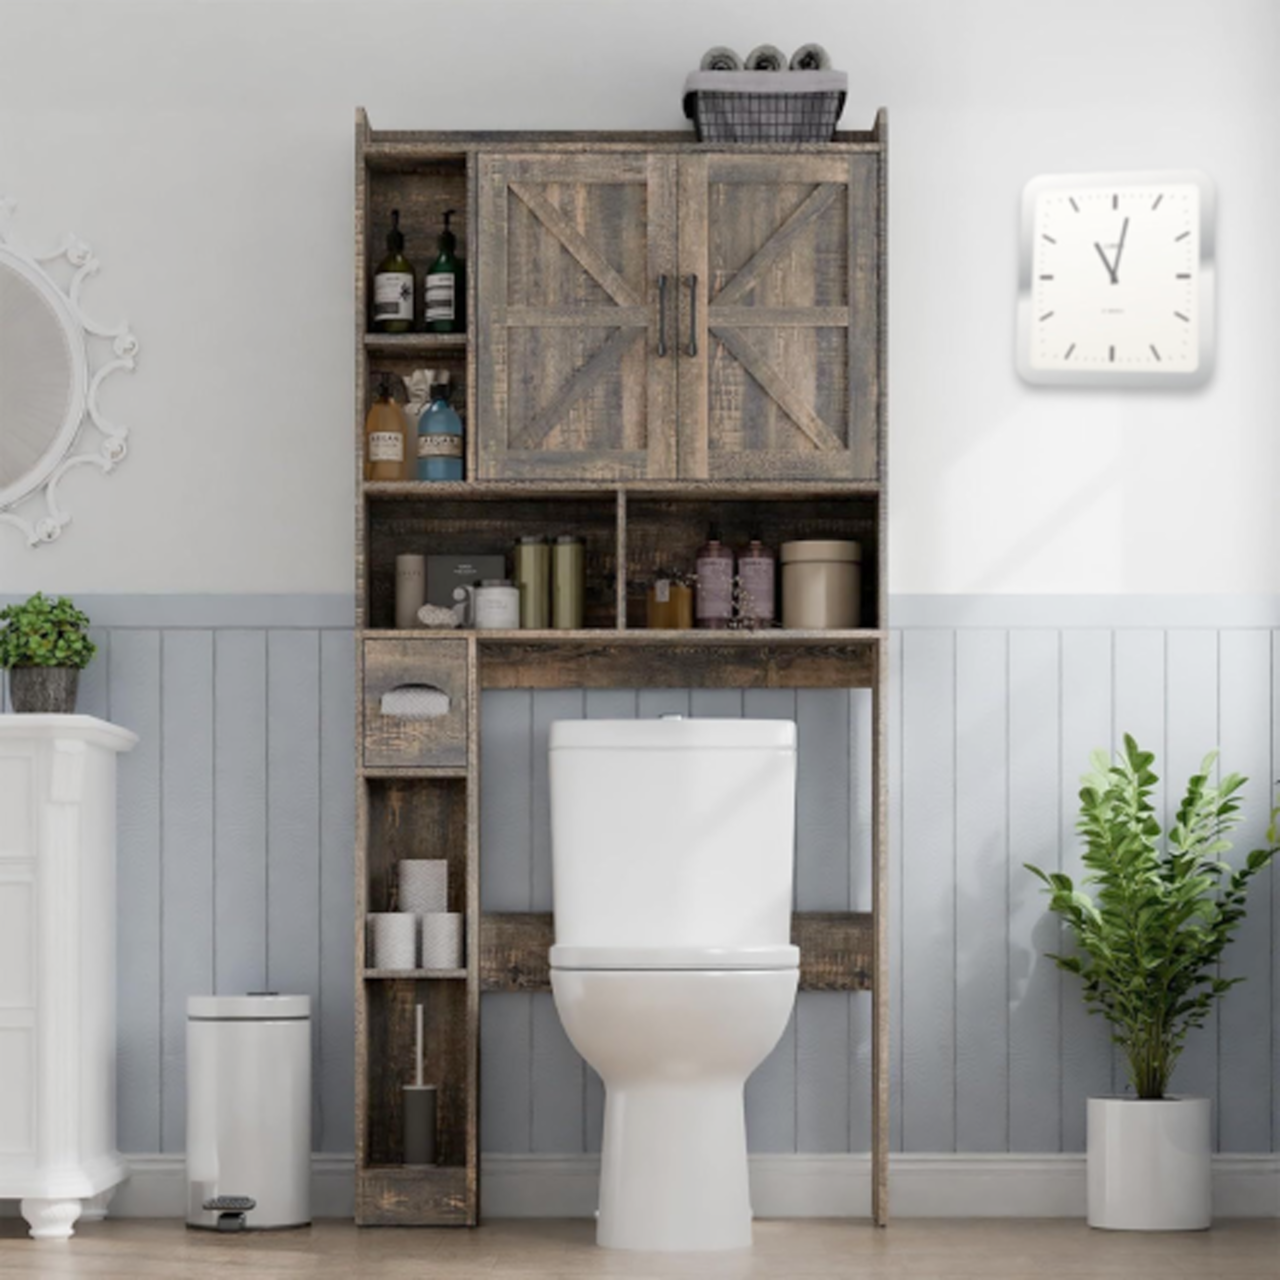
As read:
11 h 02 min
